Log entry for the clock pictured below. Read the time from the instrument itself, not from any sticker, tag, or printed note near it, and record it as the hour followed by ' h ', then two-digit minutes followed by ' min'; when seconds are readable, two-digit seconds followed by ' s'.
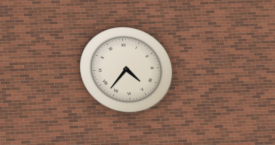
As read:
4 h 37 min
